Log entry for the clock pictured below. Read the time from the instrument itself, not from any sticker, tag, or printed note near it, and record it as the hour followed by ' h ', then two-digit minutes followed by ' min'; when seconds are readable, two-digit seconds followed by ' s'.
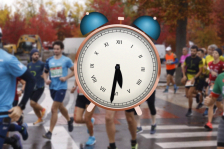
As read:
5 h 31 min
